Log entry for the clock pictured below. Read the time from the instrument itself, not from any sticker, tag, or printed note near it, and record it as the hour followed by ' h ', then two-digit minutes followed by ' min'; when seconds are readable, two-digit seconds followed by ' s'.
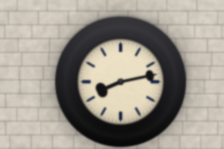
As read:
8 h 13 min
